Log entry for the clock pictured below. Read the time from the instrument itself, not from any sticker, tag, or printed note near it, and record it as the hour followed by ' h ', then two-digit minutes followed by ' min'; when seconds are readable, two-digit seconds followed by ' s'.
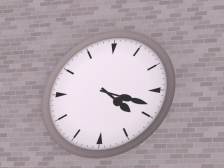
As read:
4 h 18 min
